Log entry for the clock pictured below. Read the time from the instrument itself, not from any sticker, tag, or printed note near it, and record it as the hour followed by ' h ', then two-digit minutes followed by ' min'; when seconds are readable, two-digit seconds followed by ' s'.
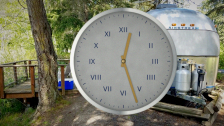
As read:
12 h 27 min
